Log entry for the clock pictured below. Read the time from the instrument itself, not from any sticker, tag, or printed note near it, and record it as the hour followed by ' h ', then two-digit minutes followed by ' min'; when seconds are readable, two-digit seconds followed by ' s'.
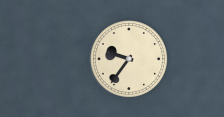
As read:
9 h 36 min
